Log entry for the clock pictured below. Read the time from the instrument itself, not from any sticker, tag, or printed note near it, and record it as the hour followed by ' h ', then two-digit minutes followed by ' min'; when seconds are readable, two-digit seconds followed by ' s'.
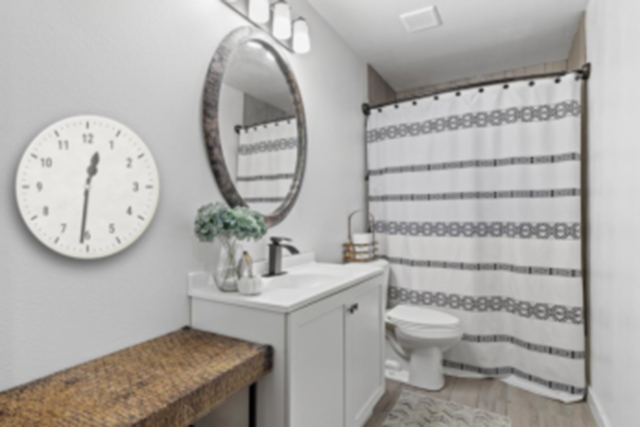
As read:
12 h 31 min
